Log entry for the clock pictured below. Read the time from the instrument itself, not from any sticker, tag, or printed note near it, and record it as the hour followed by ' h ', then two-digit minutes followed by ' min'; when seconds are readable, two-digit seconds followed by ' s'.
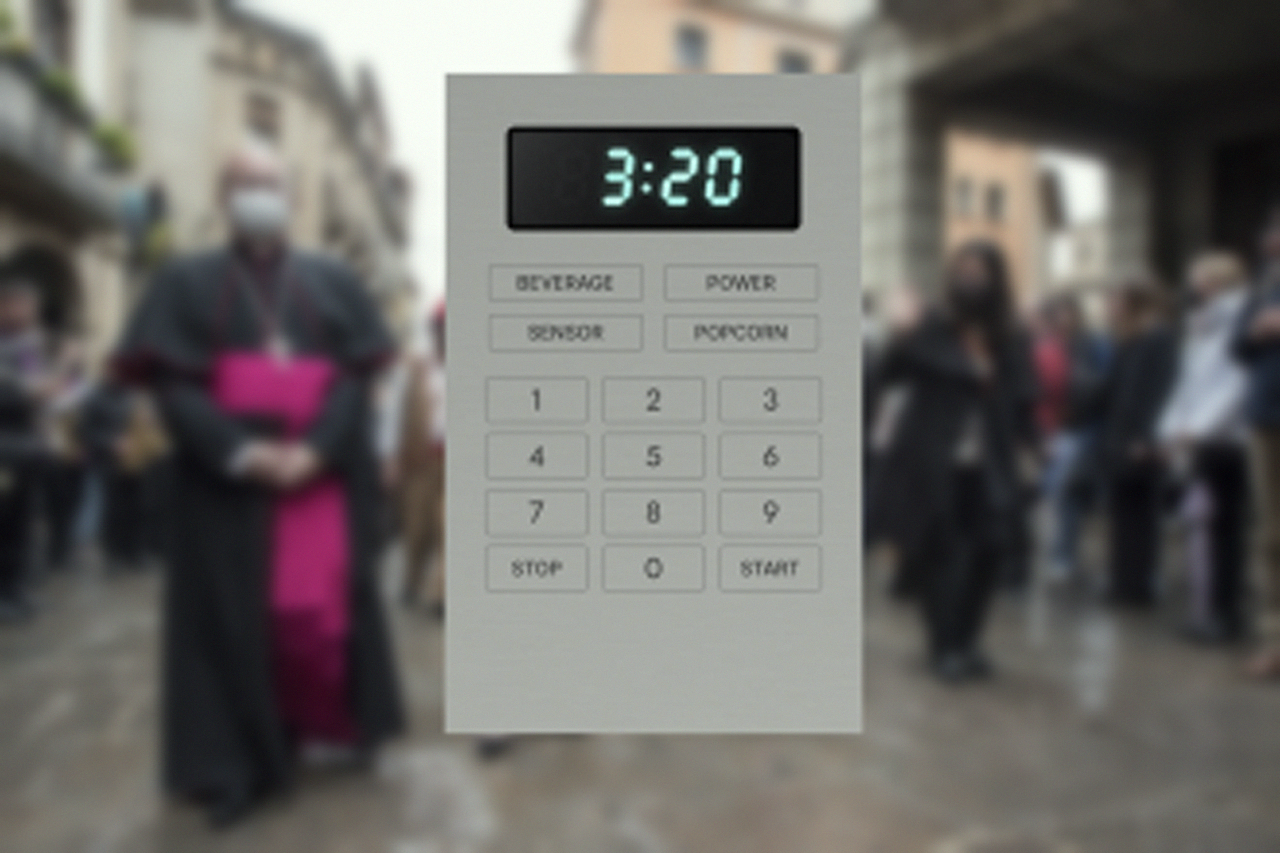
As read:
3 h 20 min
